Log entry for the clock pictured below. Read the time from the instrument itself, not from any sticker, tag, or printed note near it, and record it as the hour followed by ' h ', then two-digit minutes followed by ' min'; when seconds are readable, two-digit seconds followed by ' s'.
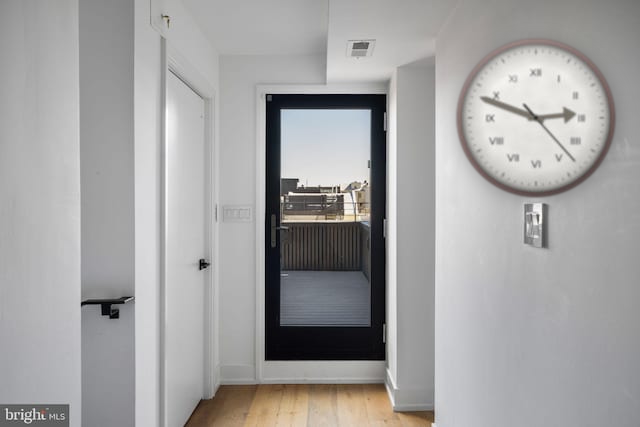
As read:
2 h 48 min 23 s
